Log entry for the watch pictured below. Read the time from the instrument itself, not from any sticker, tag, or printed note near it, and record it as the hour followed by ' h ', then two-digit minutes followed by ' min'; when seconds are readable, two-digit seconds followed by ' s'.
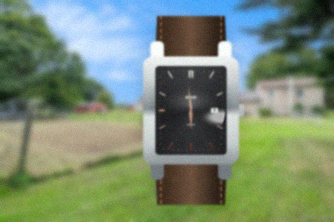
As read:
5 h 59 min
